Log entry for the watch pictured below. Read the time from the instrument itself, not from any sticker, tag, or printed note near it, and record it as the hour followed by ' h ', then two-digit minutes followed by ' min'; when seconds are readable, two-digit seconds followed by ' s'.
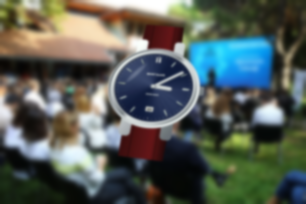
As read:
3 h 09 min
